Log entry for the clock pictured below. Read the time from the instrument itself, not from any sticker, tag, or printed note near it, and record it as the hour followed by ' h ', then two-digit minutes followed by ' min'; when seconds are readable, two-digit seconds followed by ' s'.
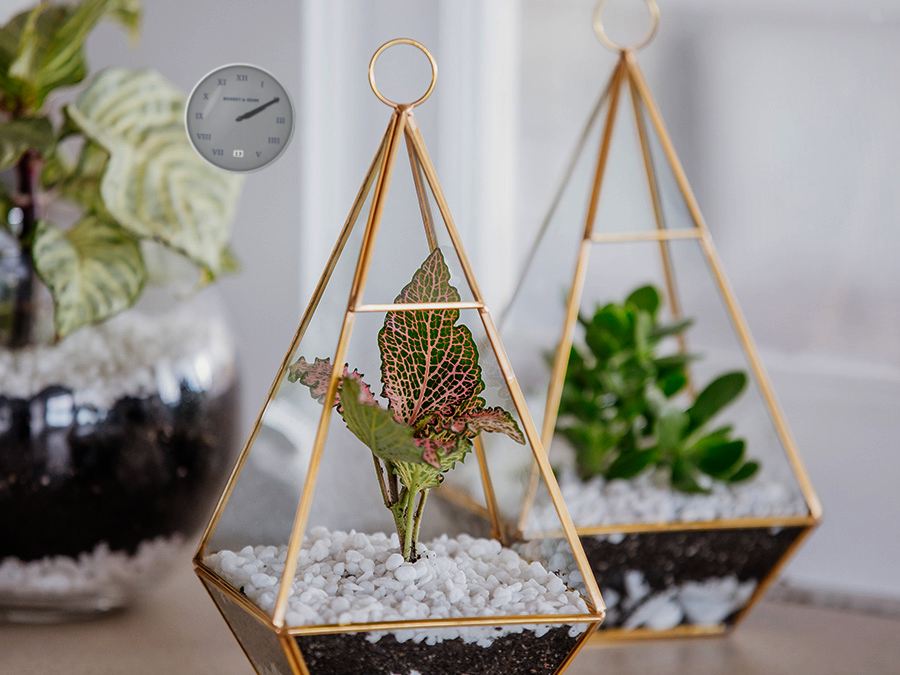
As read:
2 h 10 min
